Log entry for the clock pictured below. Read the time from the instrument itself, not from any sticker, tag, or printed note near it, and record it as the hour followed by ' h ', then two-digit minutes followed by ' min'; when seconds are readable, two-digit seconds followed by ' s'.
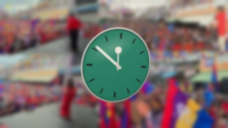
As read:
11 h 51 min
